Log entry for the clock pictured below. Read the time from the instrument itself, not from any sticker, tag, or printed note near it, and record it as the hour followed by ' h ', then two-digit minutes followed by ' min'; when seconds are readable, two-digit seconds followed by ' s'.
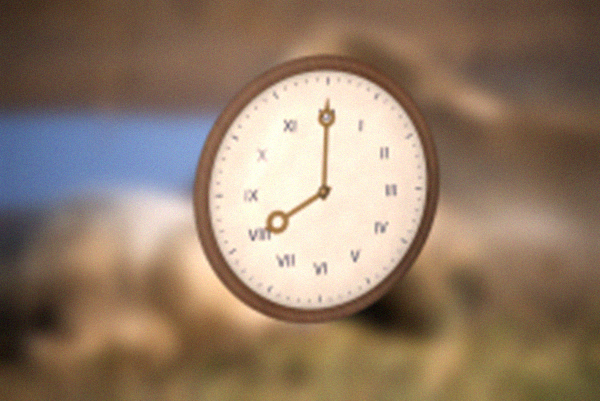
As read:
8 h 00 min
